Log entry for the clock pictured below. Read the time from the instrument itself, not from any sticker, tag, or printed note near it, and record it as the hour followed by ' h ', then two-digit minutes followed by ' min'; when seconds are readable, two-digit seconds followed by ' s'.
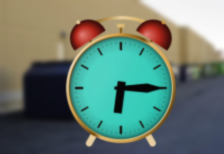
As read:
6 h 15 min
